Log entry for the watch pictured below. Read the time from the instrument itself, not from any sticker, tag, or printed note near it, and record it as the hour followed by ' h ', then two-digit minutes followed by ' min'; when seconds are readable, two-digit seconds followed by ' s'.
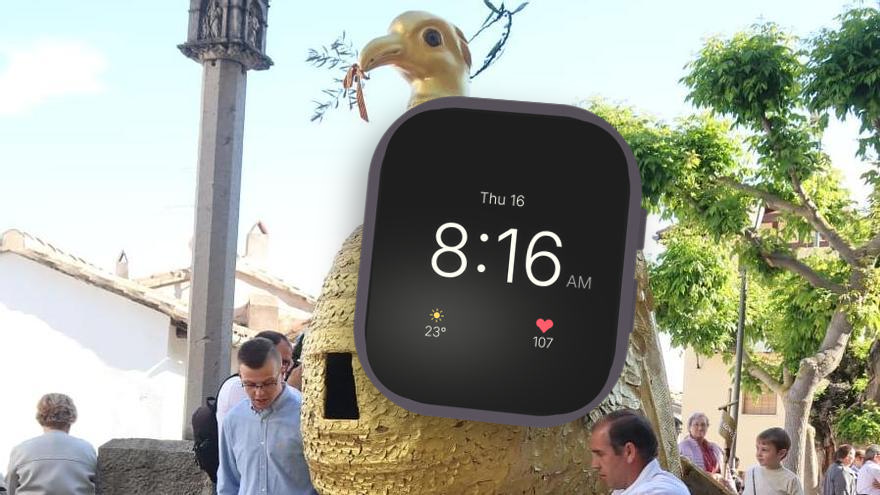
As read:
8 h 16 min
